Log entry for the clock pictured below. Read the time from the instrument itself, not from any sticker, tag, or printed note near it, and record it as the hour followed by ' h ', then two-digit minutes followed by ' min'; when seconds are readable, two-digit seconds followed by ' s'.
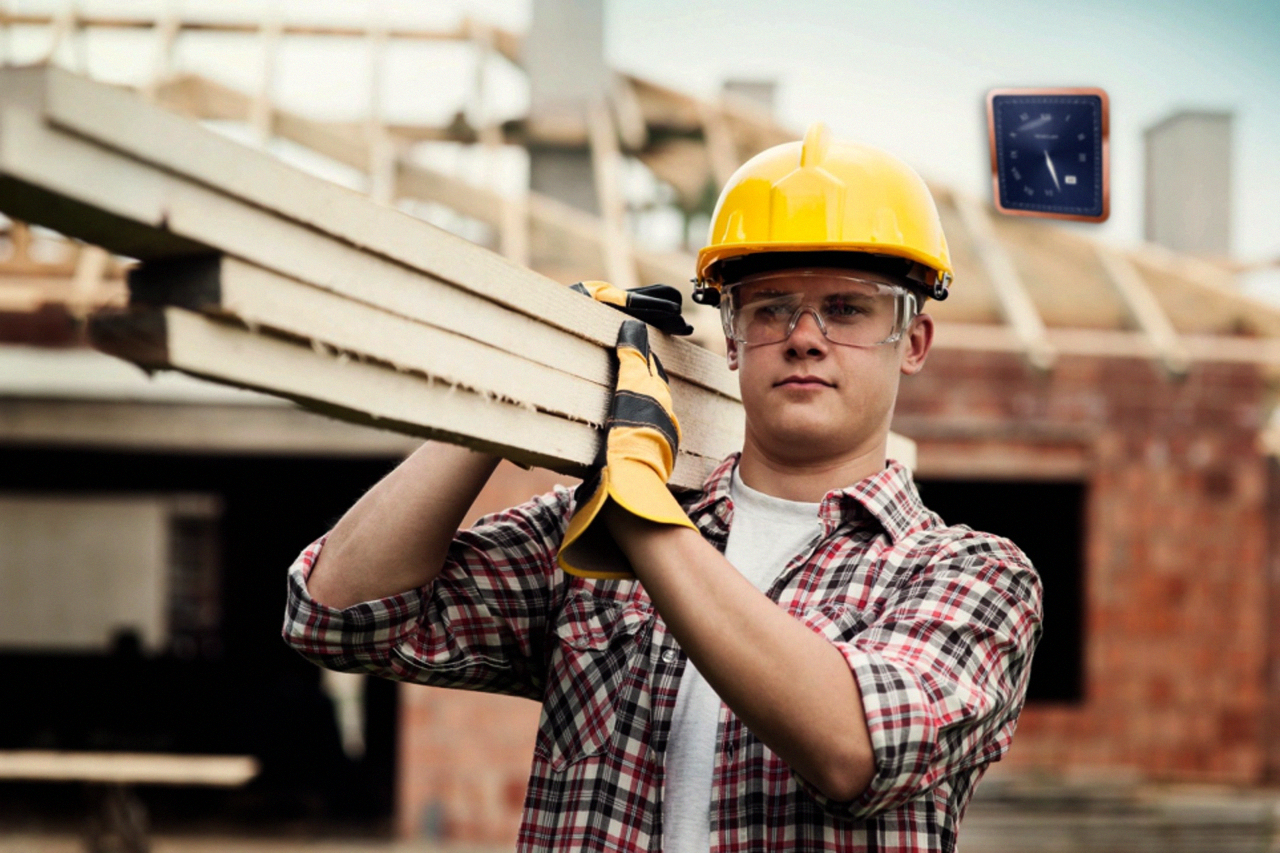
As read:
5 h 27 min
